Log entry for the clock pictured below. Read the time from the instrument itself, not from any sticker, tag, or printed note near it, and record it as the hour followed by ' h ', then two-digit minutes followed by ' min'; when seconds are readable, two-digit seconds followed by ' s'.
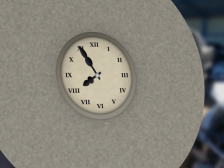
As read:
7 h 55 min
